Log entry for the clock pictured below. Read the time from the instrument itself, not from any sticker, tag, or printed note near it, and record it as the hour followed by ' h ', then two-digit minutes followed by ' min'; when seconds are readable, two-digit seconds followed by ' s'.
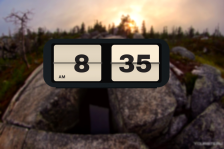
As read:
8 h 35 min
